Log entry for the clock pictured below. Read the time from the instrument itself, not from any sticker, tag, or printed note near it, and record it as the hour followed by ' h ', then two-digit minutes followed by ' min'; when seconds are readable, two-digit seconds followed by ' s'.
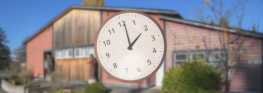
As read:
2 h 01 min
